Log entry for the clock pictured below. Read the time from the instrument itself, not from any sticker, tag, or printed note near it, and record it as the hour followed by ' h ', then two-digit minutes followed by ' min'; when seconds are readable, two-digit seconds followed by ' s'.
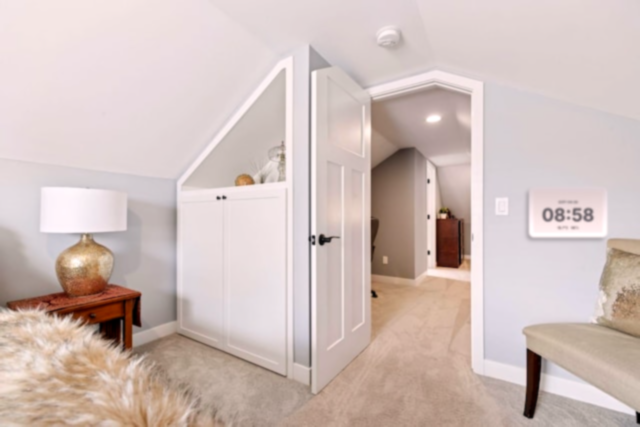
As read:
8 h 58 min
